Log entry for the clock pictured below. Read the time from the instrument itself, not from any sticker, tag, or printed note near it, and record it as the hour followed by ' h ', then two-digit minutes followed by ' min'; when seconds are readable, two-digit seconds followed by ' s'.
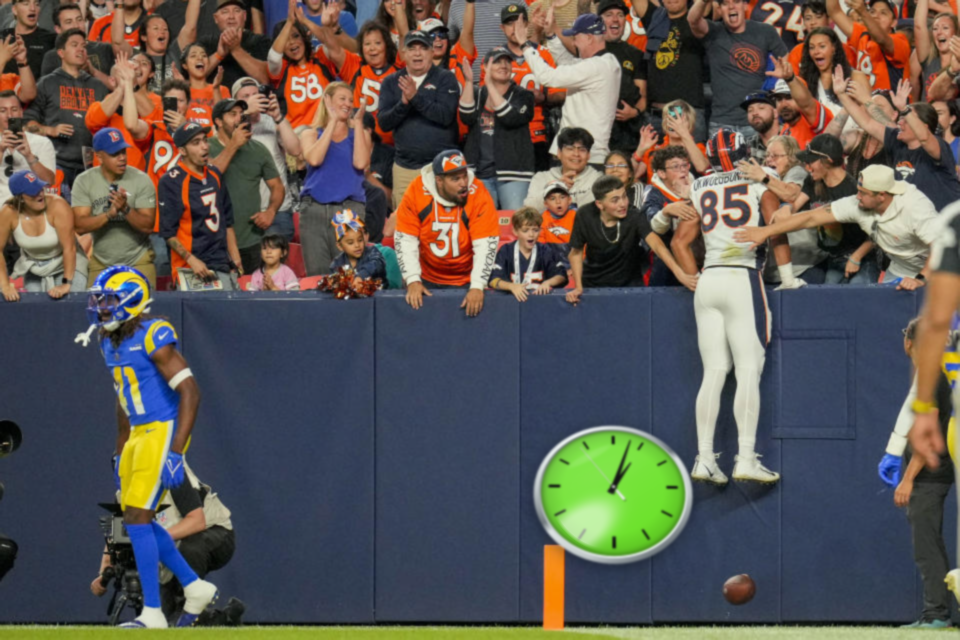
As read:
1 h 02 min 54 s
